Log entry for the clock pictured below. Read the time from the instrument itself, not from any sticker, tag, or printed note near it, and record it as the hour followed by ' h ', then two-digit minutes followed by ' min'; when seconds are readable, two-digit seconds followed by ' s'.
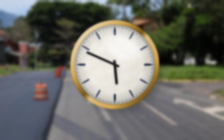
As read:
5 h 49 min
